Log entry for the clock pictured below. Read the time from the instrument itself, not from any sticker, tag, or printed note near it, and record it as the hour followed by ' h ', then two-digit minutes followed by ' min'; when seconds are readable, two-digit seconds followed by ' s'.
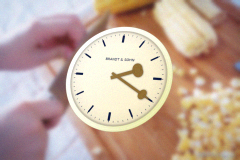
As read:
2 h 20 min
